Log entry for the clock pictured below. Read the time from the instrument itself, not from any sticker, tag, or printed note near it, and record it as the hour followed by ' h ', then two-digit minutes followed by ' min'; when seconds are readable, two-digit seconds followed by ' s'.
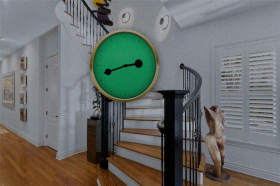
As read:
2 h 42 min
